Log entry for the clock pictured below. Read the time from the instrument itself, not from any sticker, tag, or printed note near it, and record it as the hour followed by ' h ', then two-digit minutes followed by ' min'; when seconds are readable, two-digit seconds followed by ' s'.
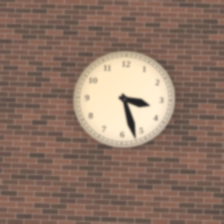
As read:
3 h 27 min
